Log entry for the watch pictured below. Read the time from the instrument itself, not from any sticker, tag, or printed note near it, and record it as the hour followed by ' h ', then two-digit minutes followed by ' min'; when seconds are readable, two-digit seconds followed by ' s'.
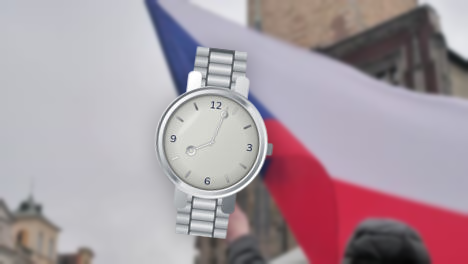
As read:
8 h 03 min
